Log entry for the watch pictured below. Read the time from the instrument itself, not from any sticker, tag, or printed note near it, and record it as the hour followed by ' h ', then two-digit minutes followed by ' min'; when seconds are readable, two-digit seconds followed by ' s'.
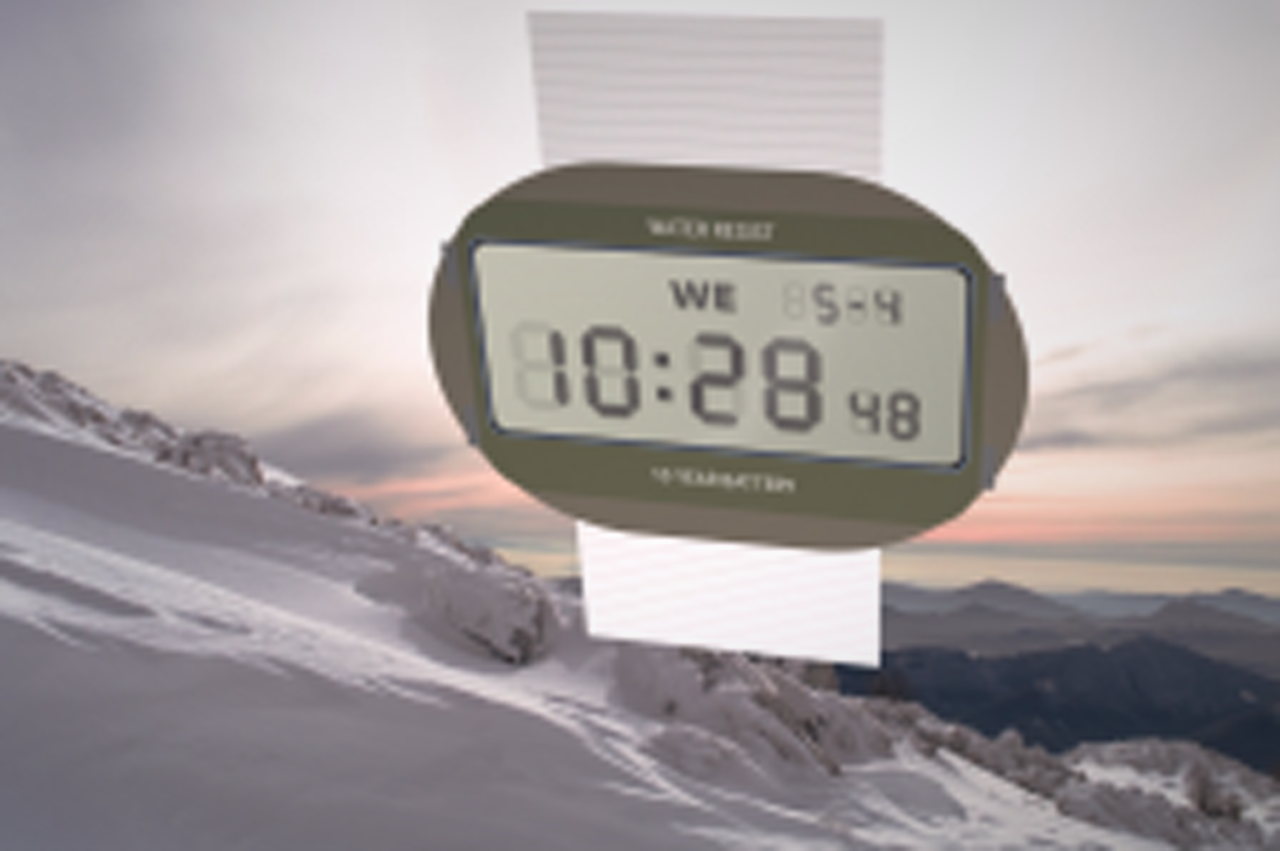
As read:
10 h 28 min 48 s
